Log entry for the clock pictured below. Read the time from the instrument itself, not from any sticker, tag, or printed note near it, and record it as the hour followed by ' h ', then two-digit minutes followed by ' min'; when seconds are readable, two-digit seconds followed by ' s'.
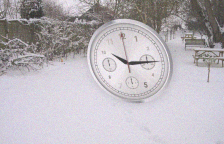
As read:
10 h 15 min
